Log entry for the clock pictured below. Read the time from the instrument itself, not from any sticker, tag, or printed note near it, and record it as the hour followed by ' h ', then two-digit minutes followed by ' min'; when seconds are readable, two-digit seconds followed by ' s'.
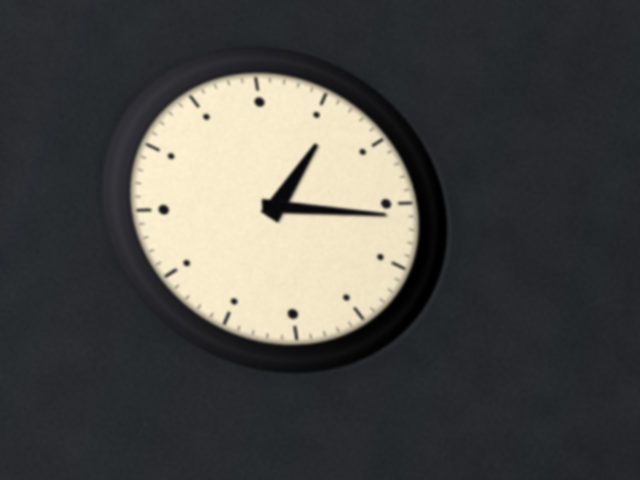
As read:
1 h 16 min
